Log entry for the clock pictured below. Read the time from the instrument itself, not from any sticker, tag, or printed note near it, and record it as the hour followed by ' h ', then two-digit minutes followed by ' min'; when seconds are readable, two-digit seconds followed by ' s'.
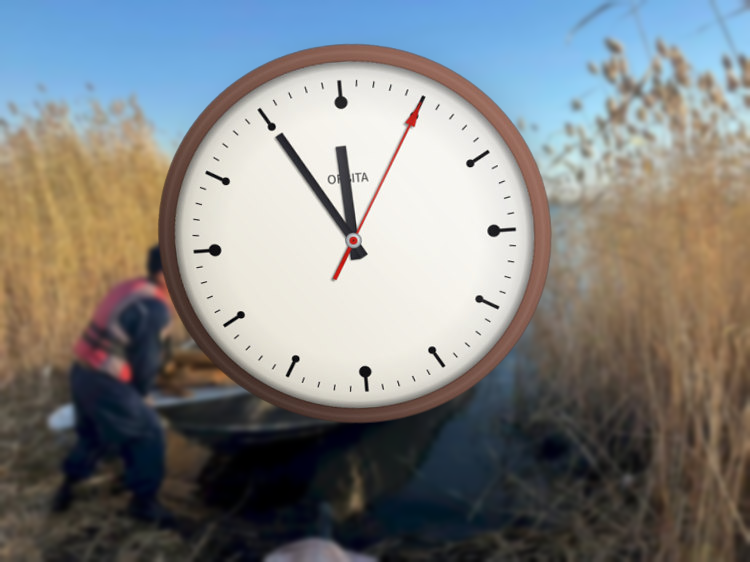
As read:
11 h 55 min 05 s
